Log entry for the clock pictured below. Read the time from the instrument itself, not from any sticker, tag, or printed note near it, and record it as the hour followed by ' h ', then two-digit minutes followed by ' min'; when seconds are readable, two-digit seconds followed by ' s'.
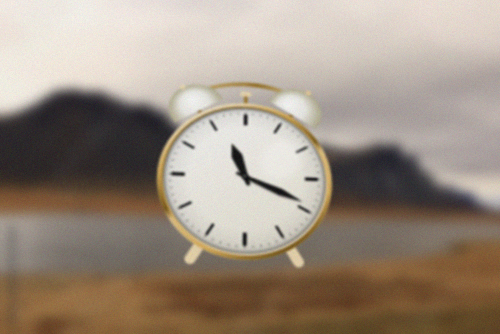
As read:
11 h 19 min
